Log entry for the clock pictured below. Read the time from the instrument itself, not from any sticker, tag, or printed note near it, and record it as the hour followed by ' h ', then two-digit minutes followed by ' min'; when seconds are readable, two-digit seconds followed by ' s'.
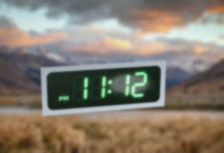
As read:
11 h 12 min
